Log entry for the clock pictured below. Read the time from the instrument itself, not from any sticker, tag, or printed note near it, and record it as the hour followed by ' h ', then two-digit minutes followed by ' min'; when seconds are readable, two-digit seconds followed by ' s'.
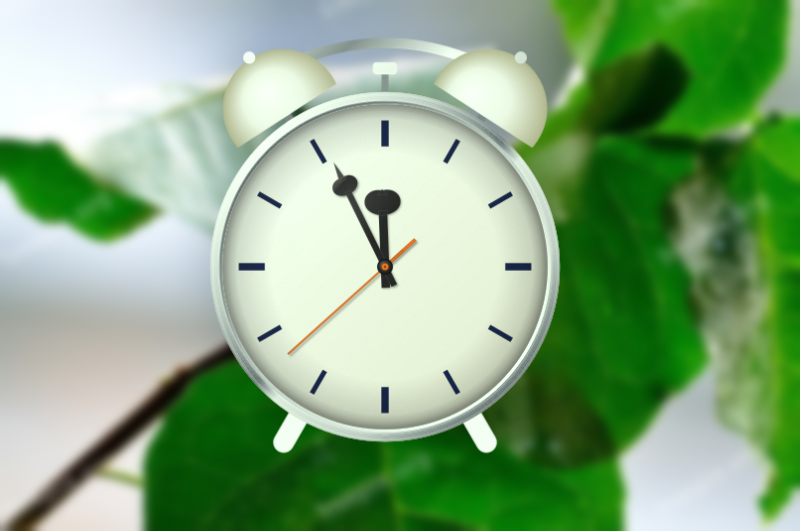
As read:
11 h 55 min 38 s
